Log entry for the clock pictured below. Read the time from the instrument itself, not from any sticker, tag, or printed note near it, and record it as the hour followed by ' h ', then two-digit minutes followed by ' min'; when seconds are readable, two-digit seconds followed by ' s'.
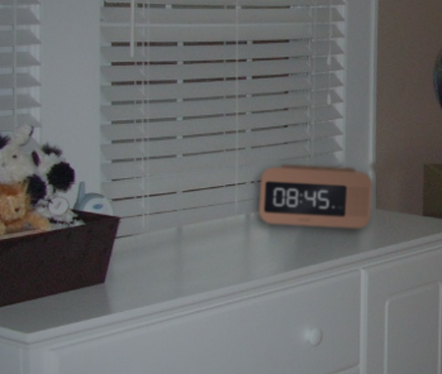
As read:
8 h 45 min
